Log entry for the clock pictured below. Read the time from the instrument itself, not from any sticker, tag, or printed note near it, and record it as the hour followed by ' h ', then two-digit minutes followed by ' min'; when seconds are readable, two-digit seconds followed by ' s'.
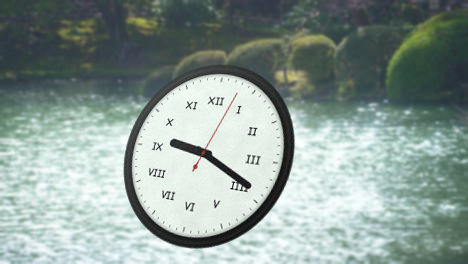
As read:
9 h 19 min 03 s
